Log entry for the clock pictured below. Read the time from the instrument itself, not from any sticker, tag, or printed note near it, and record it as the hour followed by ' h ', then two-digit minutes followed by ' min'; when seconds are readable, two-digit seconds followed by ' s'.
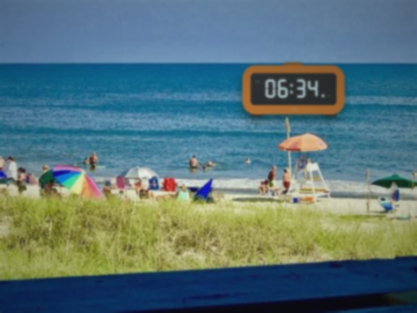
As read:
6 h 34 min
